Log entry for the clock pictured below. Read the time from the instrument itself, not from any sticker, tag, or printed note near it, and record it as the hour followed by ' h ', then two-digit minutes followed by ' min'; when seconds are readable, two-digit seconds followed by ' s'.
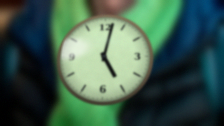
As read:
5 h 02 min
